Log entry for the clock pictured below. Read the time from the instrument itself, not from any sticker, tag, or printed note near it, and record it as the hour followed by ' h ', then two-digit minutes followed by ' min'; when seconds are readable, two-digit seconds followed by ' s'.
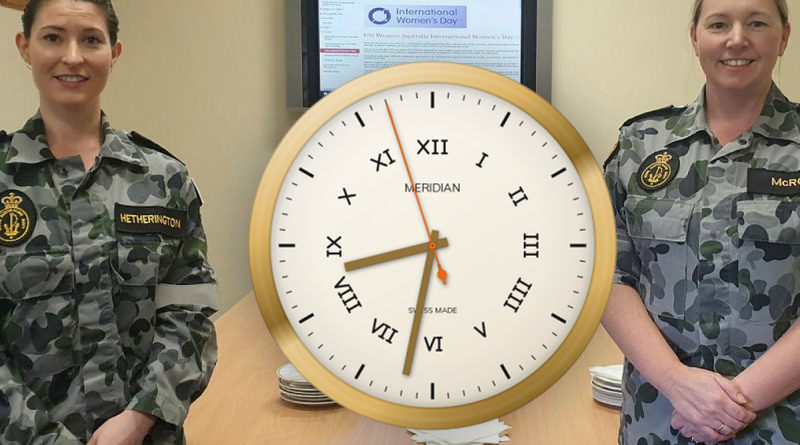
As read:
8 h 31 min 57 s
